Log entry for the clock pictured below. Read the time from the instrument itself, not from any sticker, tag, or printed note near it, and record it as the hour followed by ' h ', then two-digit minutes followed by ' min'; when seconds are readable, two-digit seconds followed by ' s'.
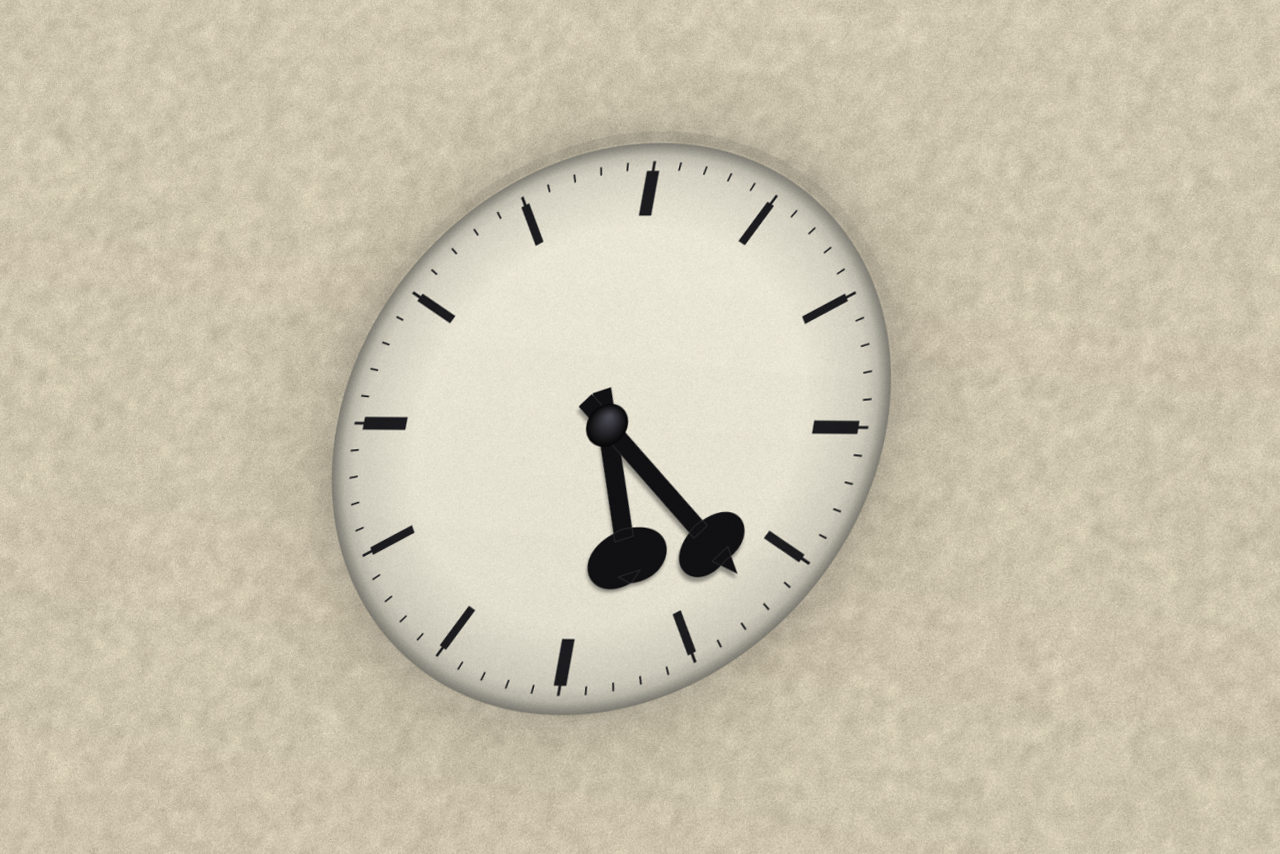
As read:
5 h 22 min
